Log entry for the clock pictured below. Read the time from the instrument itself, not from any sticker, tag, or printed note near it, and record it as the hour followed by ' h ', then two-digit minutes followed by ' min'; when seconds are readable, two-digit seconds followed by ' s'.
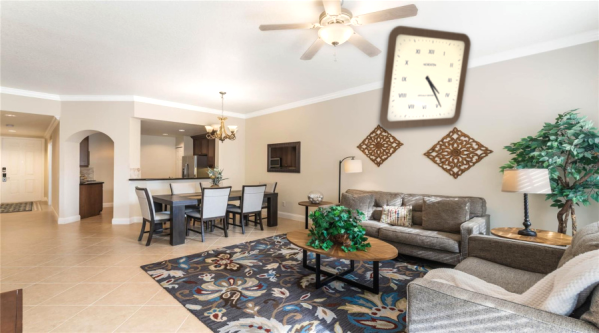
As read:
4 h 24 min
